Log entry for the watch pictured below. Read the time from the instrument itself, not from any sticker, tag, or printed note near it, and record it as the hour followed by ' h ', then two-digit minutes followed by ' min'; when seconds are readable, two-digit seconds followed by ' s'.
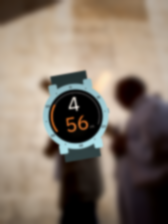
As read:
4 h 56 min
